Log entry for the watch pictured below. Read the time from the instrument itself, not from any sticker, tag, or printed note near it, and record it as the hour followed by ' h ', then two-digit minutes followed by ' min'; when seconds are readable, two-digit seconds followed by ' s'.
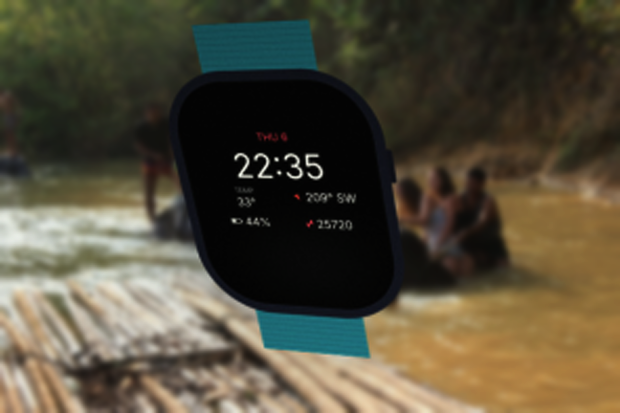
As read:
22 h 35 min
